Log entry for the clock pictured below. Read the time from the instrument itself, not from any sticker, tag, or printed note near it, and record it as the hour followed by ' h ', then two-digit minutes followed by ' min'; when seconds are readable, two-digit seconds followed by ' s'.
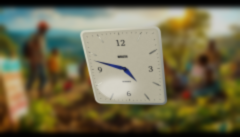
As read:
4 h 48 min
